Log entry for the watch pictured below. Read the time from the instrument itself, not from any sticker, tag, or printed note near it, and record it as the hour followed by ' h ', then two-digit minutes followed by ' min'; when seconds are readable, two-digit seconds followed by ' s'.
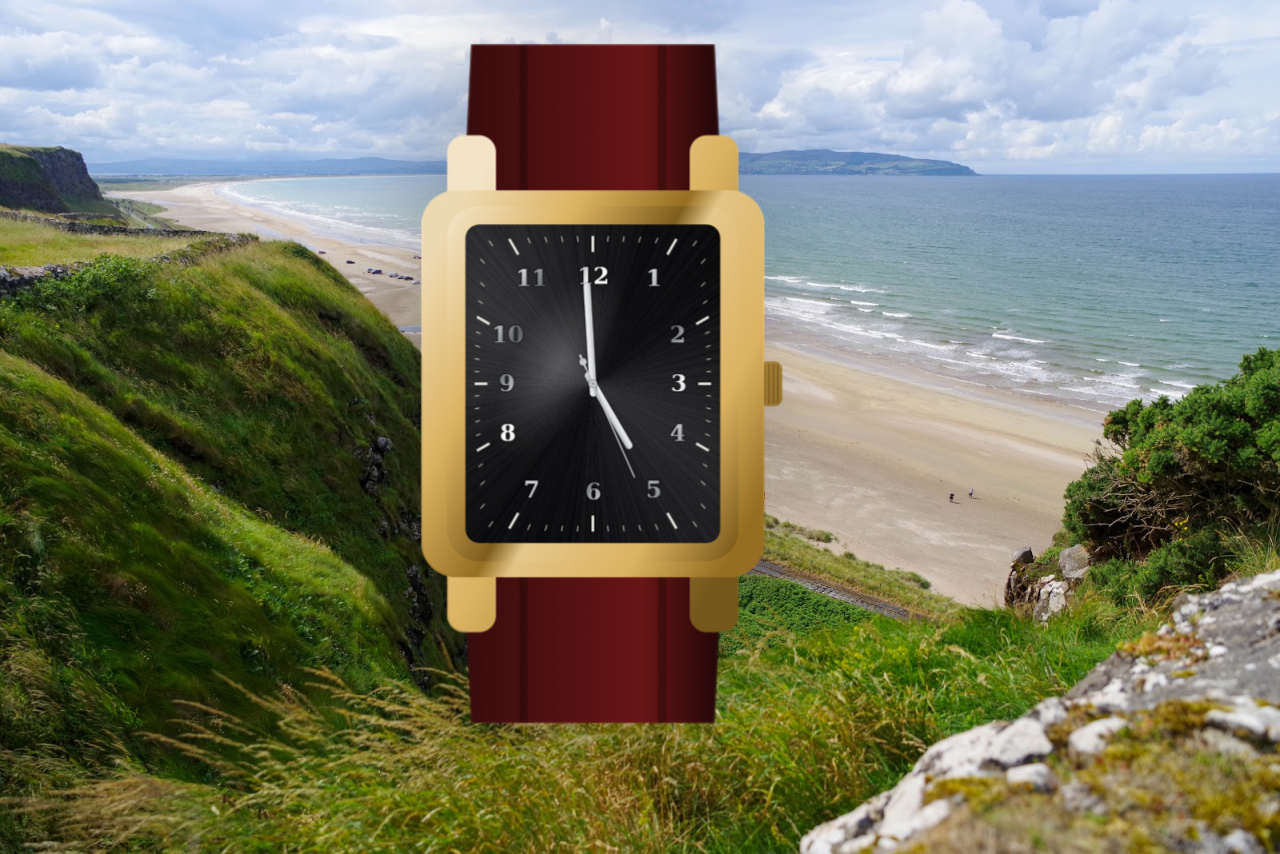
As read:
4 h 59 min 26 s
